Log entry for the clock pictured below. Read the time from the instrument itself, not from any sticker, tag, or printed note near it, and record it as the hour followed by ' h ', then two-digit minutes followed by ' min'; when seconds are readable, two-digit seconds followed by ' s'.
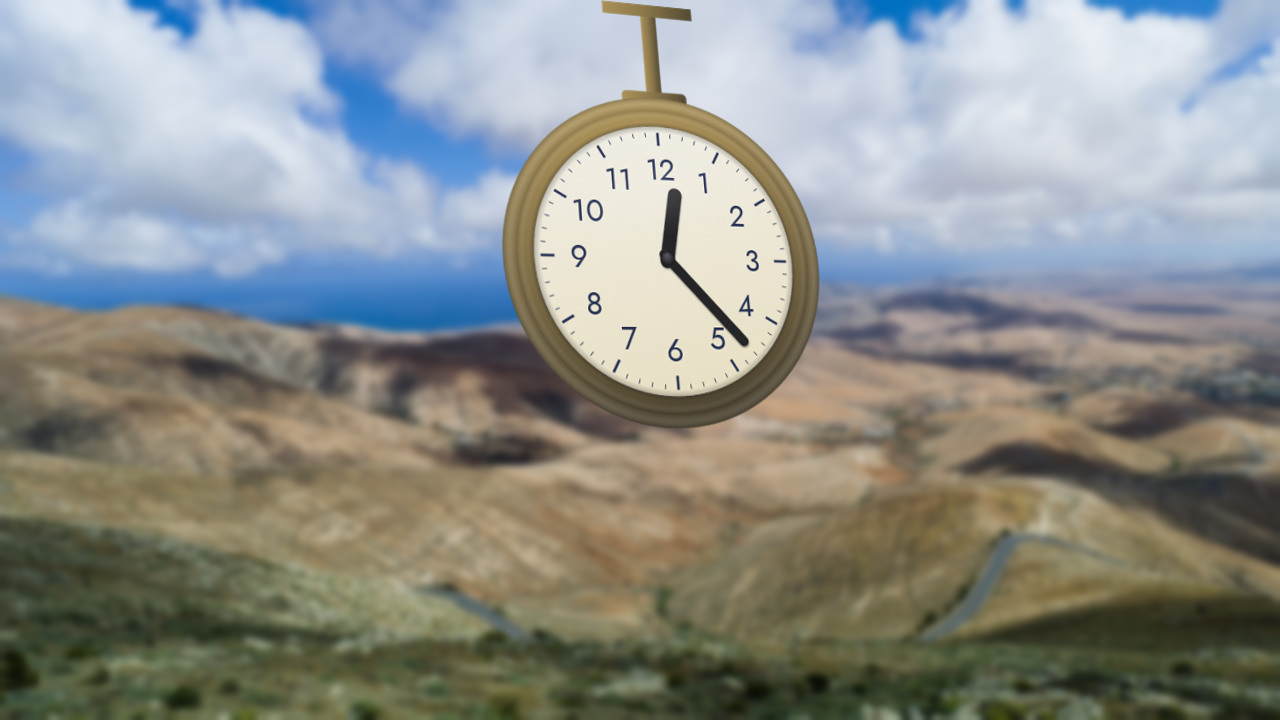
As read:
12 h 23 min
